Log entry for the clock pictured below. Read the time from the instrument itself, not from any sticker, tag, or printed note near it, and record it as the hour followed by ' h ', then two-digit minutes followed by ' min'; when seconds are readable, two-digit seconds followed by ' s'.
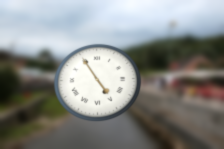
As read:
4 h 55 min
